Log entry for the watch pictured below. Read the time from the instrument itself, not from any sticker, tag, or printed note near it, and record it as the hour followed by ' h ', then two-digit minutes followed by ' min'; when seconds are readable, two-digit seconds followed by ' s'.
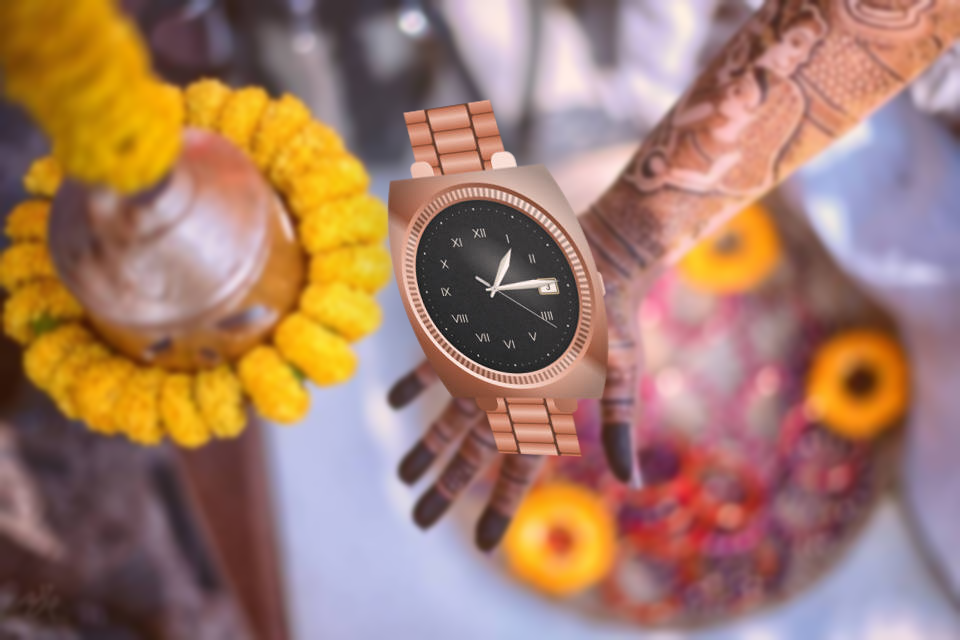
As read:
1 h 14 min 21 s
